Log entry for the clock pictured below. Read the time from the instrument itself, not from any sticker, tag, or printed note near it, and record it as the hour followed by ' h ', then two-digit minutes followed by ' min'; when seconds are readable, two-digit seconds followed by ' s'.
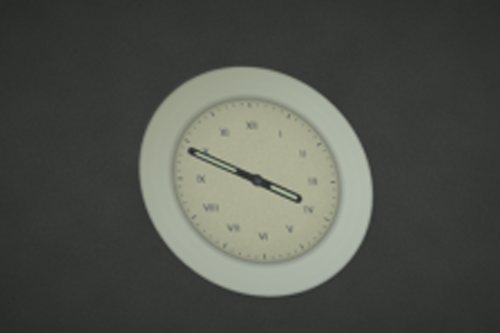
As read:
3 h 49 min
